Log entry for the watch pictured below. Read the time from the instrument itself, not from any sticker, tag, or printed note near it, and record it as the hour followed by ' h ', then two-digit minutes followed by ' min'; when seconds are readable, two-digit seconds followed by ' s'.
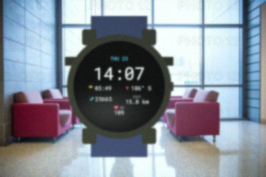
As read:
14 h 07 min
